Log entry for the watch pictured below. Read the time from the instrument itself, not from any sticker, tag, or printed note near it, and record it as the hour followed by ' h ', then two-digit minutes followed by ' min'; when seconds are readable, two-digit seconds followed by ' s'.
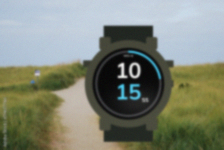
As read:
10 h 15 min
